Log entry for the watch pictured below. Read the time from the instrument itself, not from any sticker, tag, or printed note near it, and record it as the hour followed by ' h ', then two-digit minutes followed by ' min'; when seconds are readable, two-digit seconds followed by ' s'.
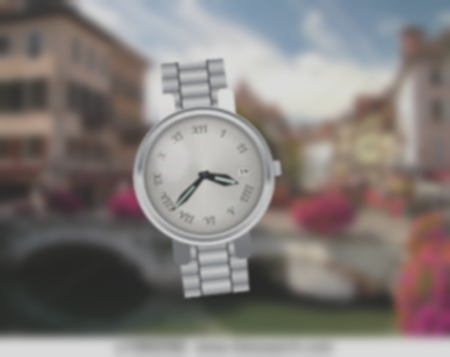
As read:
3 h 38 min
